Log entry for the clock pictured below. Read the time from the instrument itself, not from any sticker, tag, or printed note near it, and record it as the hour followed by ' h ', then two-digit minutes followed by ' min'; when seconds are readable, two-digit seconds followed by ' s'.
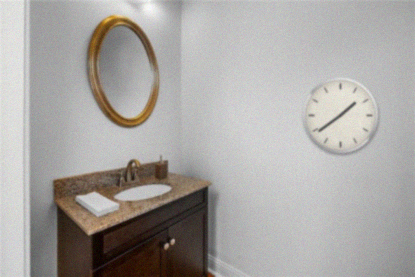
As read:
1 h 39 min
